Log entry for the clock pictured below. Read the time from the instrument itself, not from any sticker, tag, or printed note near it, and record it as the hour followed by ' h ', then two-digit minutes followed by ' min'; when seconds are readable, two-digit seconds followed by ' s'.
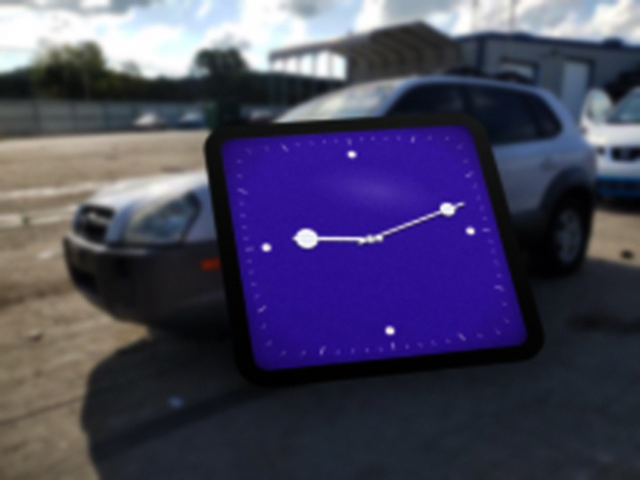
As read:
9 h 12 min
